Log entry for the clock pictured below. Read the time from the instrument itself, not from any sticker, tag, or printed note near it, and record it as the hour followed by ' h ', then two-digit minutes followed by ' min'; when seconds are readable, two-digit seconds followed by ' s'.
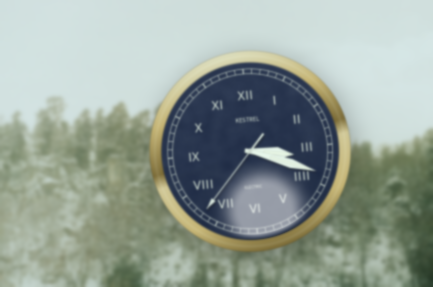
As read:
3 h 18 min 37 s
